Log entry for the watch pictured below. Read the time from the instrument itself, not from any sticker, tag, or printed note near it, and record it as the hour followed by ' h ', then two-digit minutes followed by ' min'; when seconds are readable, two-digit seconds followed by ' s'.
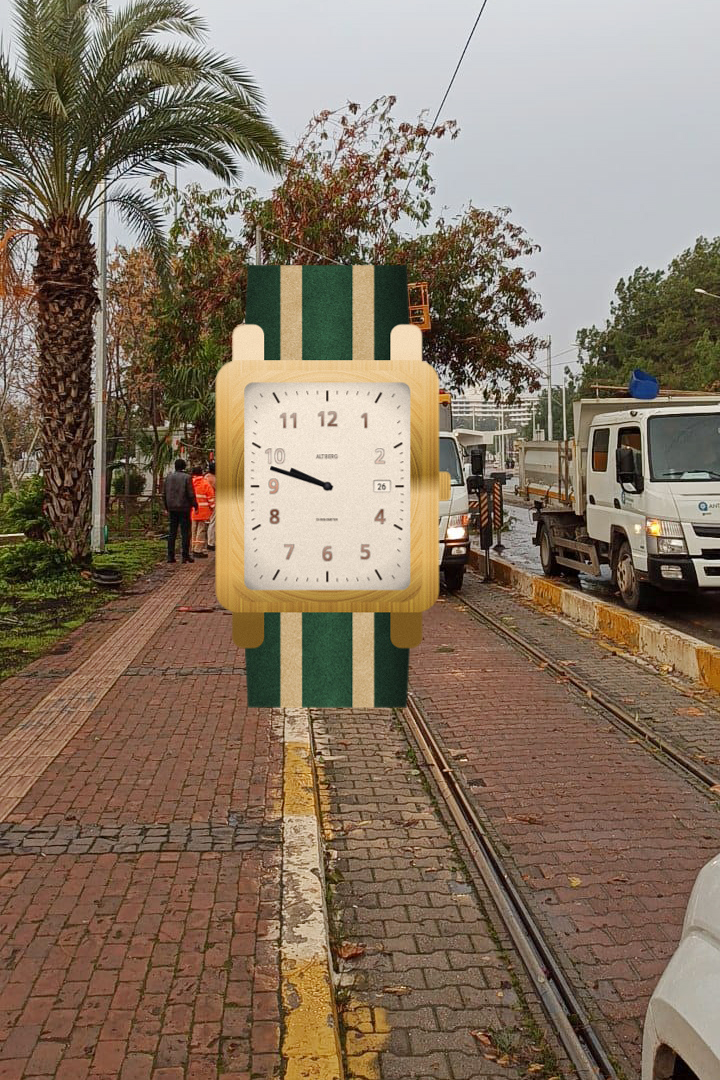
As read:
9 h 48 min
